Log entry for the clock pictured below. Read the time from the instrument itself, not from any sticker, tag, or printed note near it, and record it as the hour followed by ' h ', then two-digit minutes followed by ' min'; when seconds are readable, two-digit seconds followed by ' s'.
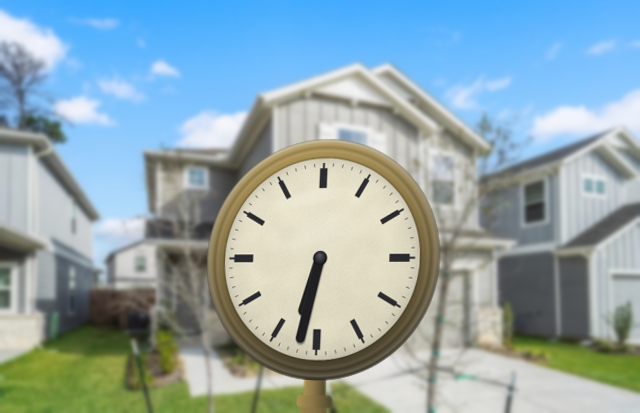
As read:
6 h 32 min
